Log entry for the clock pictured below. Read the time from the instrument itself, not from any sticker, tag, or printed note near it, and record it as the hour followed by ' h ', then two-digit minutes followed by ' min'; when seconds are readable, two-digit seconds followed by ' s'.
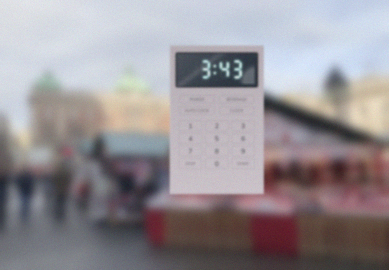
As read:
3 h 43 min
